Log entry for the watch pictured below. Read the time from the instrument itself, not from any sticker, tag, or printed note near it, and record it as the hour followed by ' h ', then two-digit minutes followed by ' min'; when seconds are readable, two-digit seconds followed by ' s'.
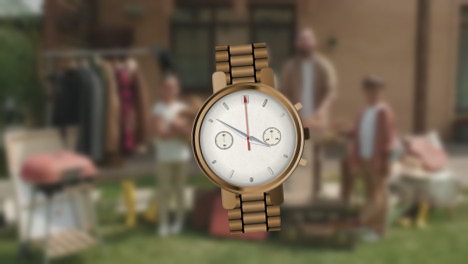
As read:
3 h 51 min
